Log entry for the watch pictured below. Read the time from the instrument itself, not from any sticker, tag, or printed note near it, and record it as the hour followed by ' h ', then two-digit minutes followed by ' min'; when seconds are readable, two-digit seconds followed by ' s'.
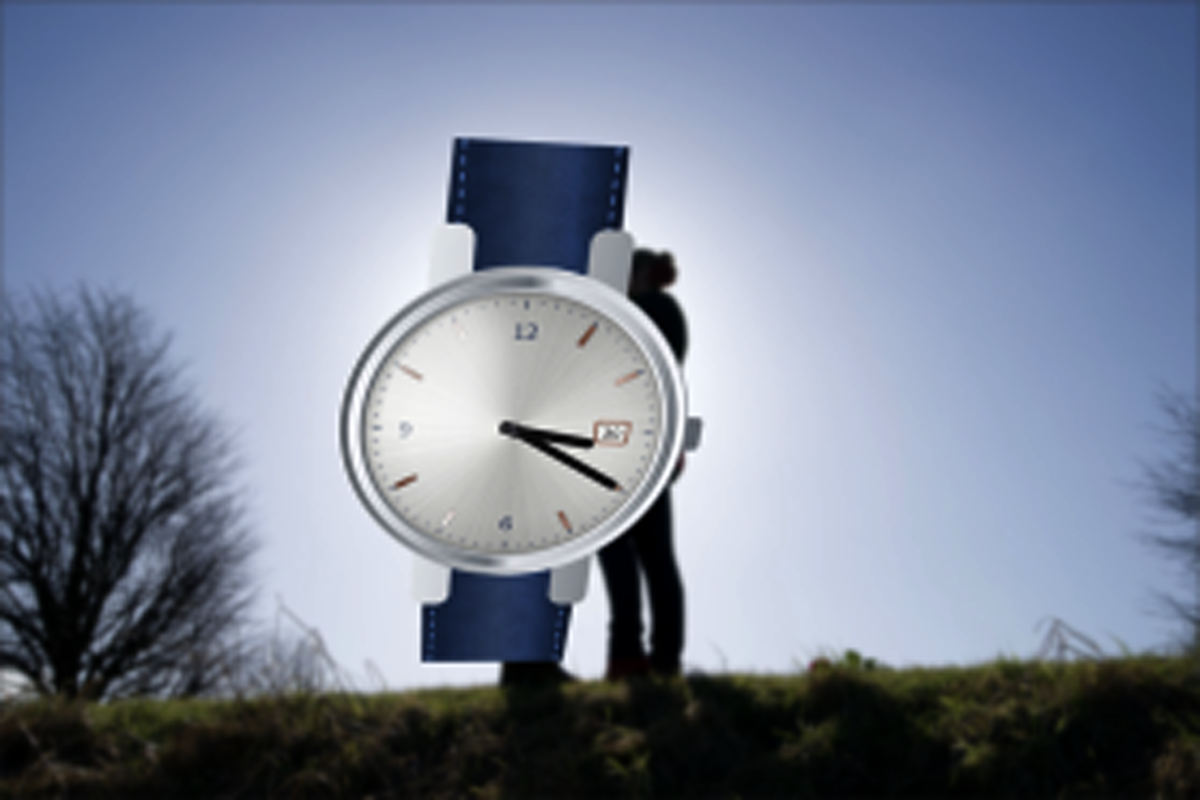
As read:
3 h 20 min
